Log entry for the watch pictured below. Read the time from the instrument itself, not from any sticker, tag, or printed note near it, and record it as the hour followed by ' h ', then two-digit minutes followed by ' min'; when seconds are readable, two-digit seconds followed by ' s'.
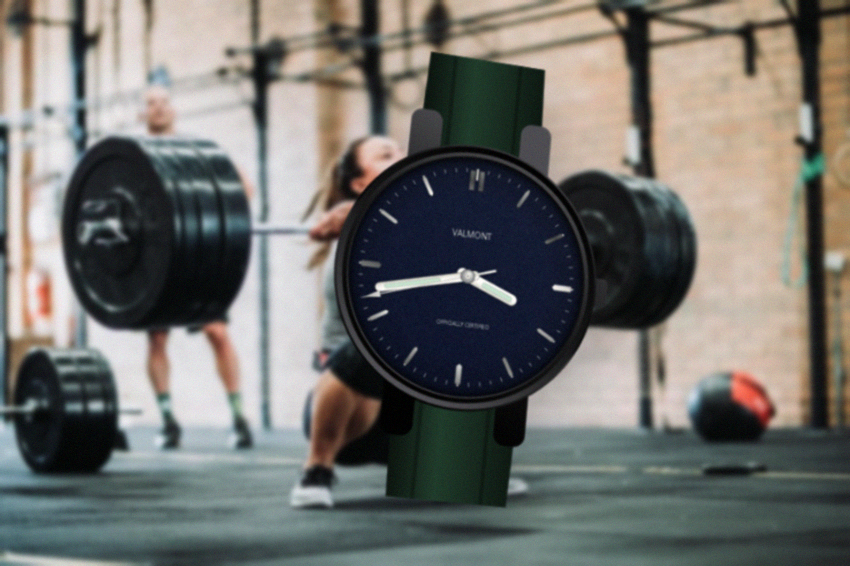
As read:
3 h 42 min 42 s
